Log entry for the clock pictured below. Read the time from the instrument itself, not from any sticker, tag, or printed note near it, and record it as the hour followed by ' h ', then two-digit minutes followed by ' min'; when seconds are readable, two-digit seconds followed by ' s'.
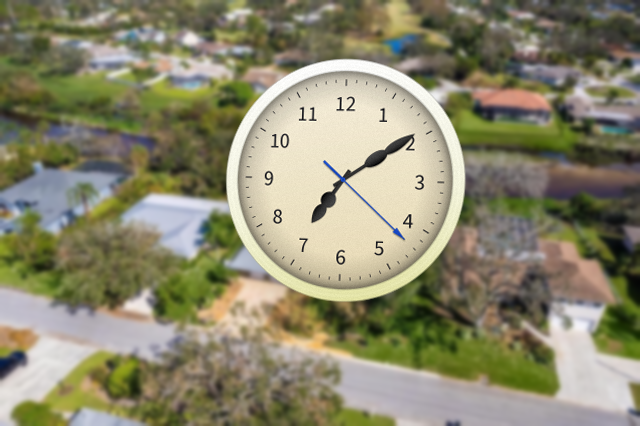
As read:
7 h 09 min 22 s
